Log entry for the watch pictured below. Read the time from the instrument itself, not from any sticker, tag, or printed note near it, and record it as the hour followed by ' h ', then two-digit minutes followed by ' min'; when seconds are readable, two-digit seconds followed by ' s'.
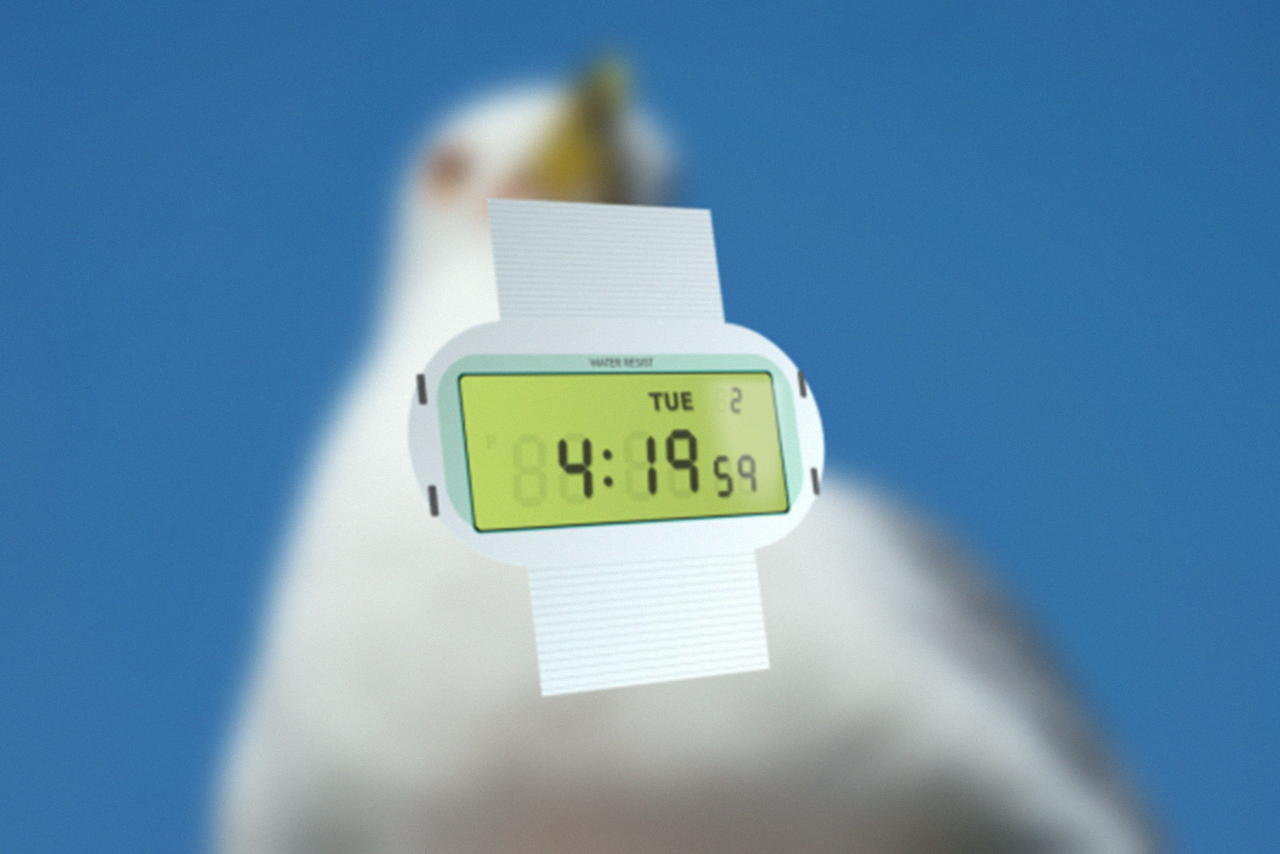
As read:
4 h 19 min 59 s
